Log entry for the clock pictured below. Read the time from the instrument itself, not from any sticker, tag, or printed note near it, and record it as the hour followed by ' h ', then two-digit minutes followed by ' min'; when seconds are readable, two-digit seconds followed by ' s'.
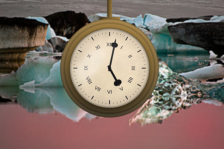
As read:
5 h 02 min
